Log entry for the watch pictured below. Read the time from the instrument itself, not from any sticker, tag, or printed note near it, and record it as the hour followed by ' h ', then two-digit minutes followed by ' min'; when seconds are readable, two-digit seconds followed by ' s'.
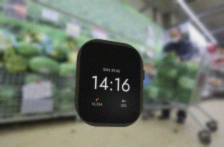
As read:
14 h 16 min
